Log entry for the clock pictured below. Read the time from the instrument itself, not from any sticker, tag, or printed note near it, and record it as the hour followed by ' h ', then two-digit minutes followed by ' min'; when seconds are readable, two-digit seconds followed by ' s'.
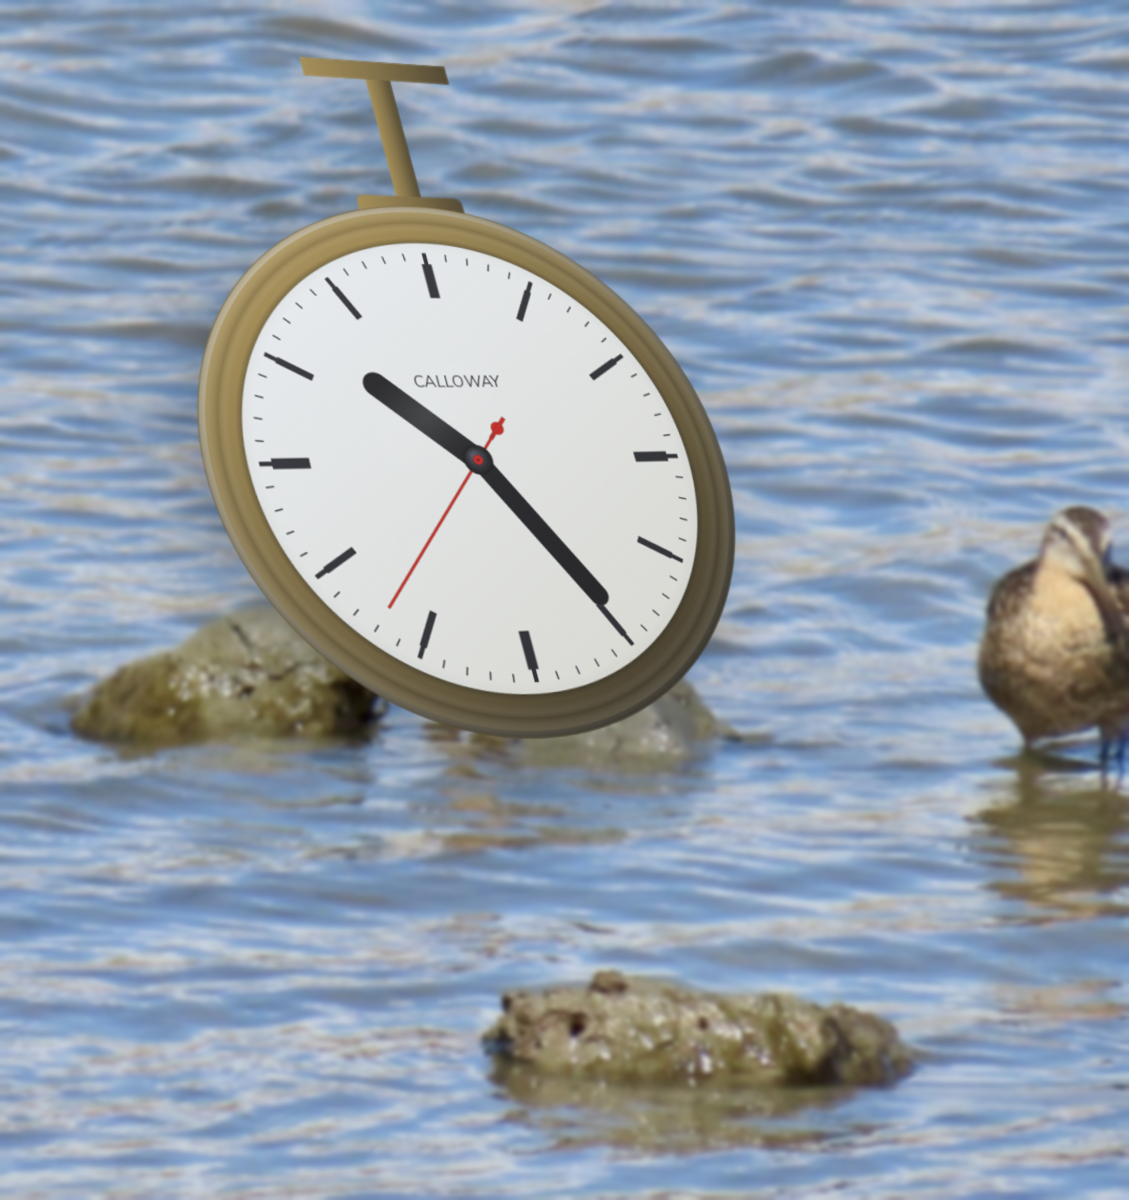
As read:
10 h 24 min 37 s
